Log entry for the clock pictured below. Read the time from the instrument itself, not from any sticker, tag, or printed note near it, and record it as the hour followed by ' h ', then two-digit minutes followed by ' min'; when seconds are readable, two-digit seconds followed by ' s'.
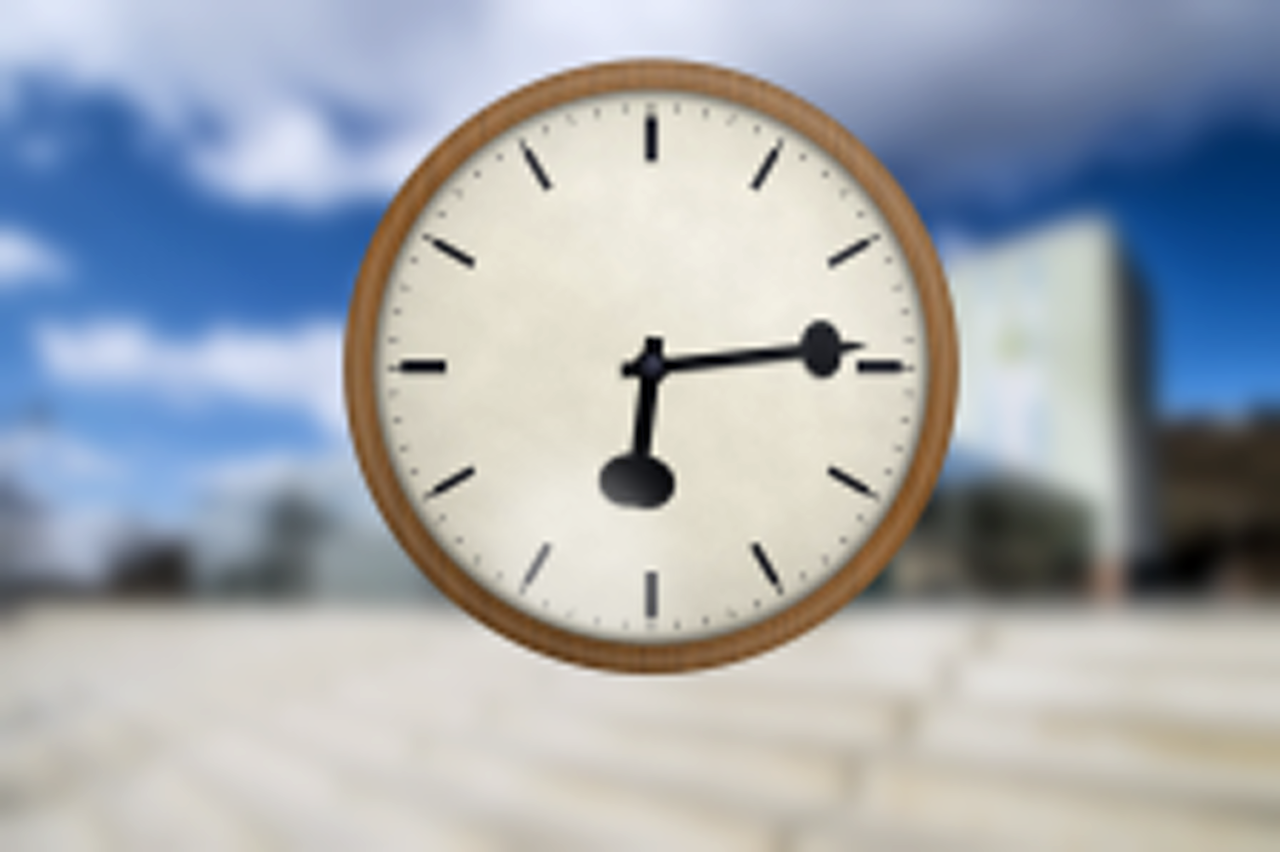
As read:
6 h 14 min
